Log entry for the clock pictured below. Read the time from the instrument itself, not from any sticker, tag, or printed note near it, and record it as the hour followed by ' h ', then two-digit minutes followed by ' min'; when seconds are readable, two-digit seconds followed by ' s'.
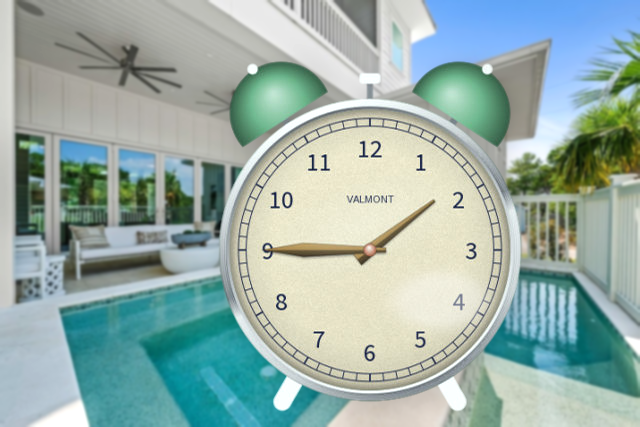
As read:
1 h 45 min
